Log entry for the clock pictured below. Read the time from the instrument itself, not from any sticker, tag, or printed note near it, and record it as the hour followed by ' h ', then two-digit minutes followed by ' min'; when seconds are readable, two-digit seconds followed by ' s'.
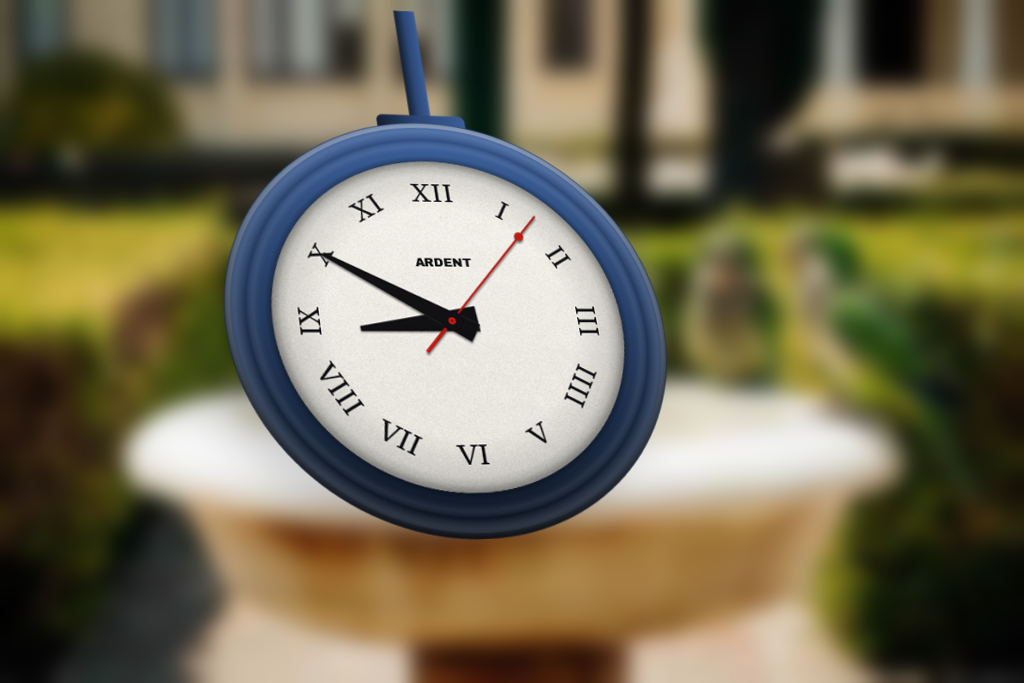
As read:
8 h 50 min 07 s
